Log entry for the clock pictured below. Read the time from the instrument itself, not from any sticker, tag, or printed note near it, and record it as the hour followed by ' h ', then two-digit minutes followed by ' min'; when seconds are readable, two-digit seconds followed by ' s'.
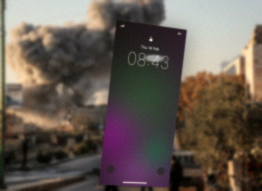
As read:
8 h 43 min
